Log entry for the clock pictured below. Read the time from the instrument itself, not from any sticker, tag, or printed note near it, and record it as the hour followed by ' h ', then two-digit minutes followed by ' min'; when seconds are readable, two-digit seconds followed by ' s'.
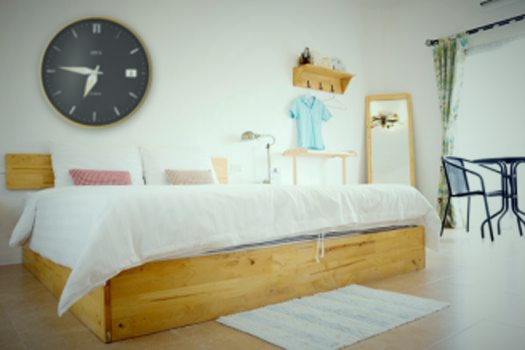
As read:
6 h 46 min
